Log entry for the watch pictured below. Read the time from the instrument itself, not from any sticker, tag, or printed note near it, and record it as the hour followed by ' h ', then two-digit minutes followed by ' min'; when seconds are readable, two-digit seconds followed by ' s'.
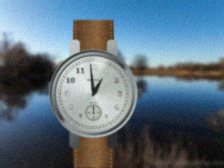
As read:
12 h 59 min
